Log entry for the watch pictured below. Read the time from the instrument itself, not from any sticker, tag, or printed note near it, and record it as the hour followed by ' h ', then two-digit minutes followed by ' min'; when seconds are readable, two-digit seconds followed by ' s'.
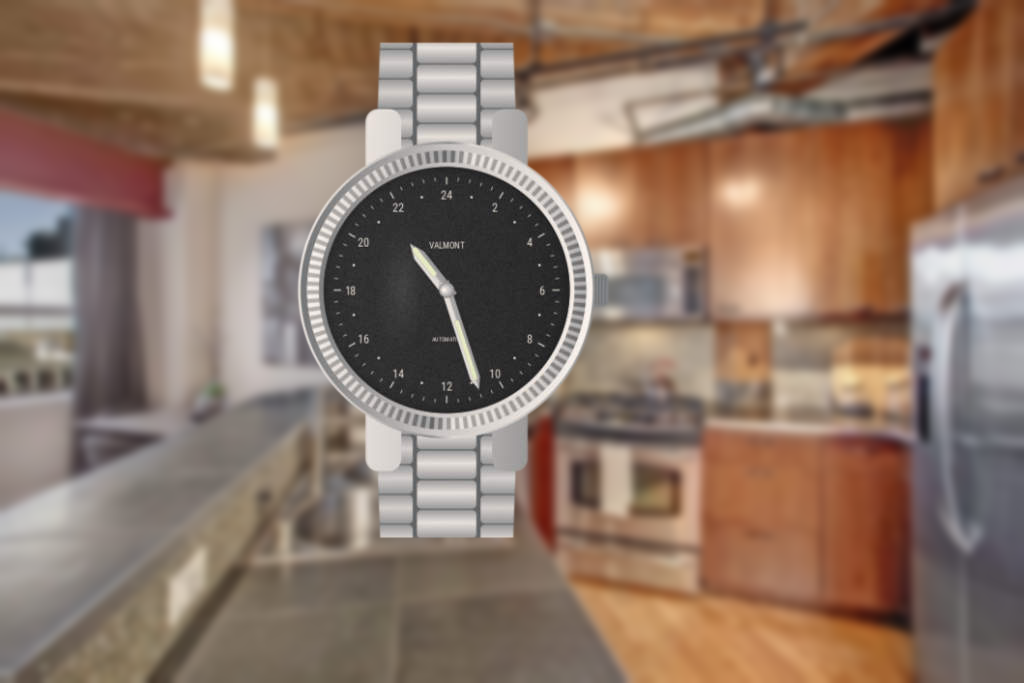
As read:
21 h 27 min
